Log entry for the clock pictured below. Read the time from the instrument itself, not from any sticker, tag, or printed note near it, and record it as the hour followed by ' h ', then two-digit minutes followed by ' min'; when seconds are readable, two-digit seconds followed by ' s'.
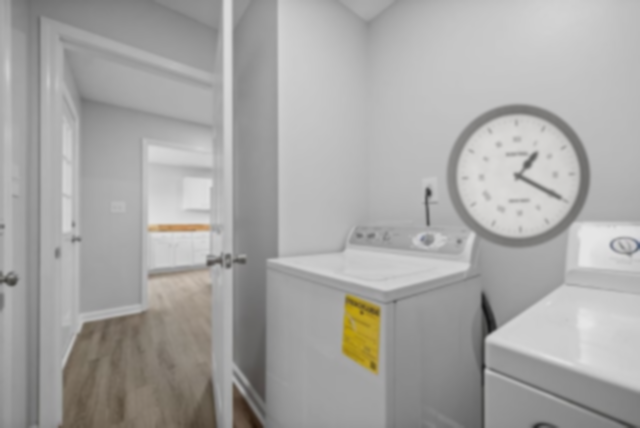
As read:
1 h 20 min
